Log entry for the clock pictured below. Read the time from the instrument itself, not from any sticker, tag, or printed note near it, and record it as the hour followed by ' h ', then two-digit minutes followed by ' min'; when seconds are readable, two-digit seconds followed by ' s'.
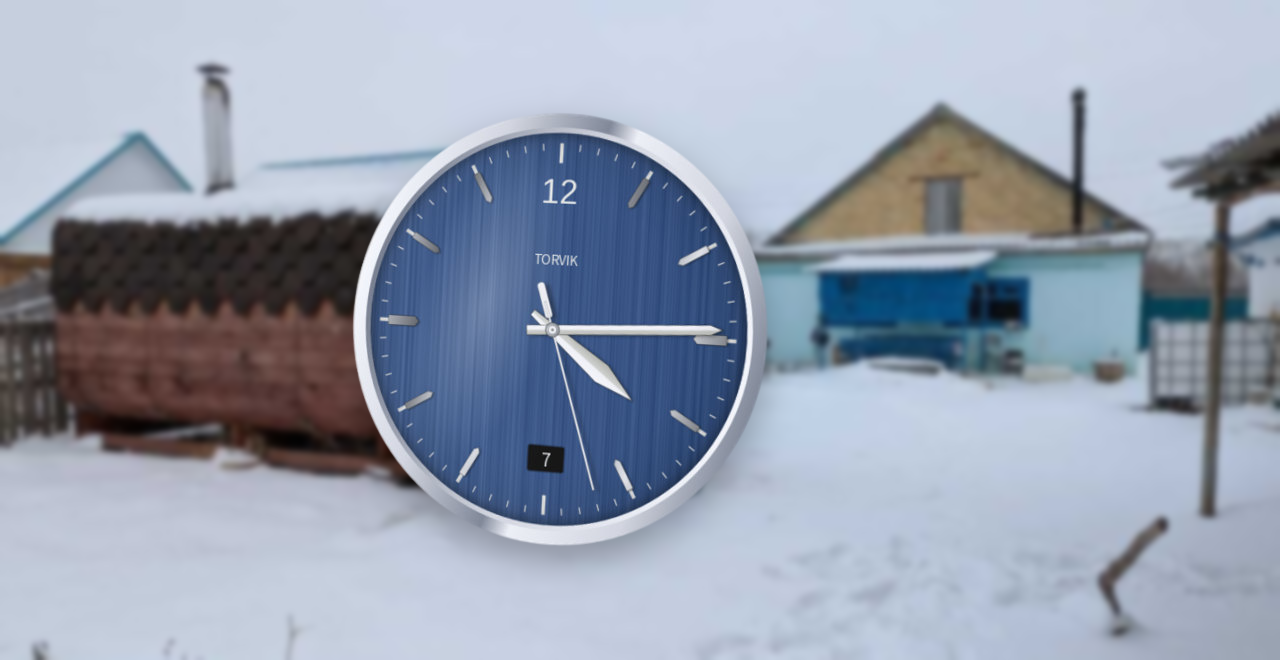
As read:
4 h 14 min 27 s
